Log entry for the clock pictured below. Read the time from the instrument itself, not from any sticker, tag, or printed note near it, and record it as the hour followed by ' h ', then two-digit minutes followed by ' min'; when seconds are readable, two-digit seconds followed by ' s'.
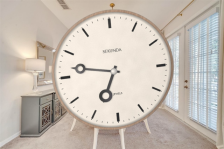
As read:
6 h 47 min
